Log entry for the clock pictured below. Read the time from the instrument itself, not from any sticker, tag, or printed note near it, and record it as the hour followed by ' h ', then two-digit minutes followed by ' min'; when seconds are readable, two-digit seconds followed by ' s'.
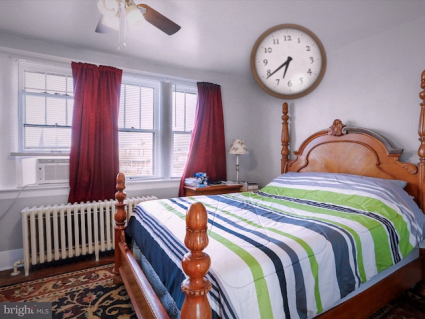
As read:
6 h 39 min
